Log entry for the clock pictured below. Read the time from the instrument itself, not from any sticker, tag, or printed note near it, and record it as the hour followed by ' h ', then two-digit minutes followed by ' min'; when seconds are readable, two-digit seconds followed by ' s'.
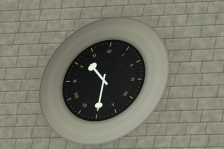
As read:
10 h 30 min
